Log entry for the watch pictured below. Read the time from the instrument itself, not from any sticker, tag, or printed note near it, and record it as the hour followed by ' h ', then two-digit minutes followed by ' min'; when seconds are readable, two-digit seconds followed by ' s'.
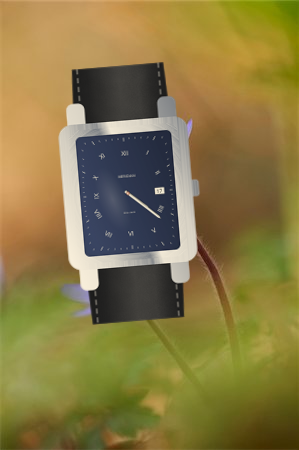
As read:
4 h 22 min
